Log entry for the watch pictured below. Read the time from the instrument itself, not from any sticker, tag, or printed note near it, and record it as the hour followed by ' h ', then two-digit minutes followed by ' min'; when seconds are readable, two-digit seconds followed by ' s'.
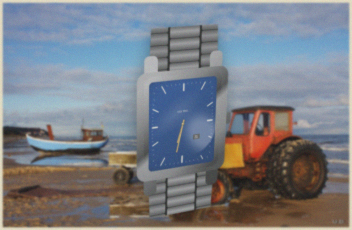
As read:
6 h 32 min
